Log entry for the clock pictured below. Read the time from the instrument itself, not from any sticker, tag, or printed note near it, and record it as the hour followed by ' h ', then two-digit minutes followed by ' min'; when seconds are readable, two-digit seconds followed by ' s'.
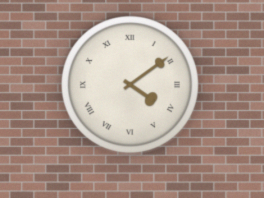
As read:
4 h 09 min
